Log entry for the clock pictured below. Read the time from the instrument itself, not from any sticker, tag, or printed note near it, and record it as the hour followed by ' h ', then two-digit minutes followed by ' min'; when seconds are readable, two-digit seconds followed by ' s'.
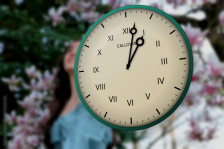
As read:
1 h 02 min
